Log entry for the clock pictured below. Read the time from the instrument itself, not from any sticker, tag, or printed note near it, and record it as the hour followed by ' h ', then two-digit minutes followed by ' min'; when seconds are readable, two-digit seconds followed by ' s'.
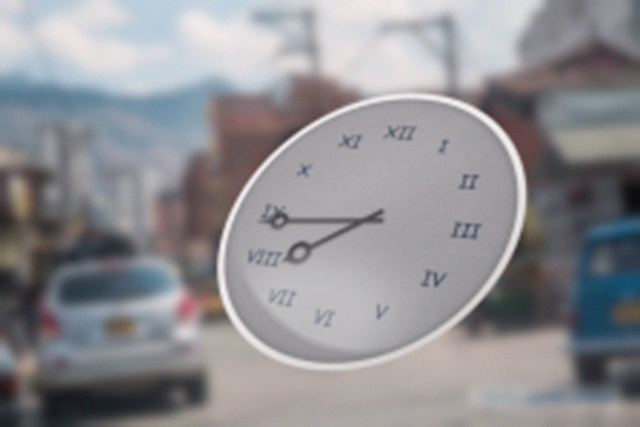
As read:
7 h 44 min
